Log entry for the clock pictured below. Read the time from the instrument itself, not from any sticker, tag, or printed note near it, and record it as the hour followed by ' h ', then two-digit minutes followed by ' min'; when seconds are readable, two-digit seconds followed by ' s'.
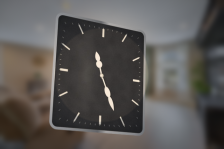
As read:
11 h 26 min
